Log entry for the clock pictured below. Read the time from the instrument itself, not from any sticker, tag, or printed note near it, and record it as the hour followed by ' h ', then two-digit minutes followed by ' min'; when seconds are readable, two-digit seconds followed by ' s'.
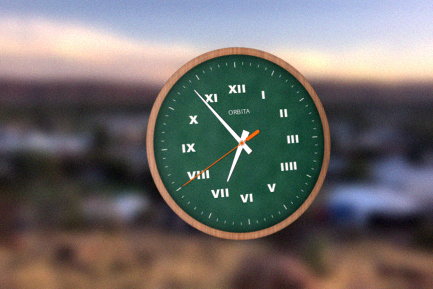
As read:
6 h 53 min 40 s
